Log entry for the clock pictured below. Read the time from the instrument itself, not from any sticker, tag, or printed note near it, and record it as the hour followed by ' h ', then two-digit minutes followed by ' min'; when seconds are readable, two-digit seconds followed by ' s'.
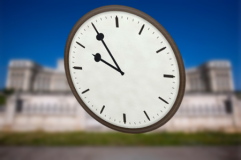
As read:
9 h 55 min
